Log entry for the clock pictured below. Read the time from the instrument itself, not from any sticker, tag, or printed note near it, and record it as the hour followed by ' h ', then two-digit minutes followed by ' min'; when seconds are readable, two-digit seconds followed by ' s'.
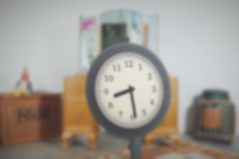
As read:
8 h 29 min
